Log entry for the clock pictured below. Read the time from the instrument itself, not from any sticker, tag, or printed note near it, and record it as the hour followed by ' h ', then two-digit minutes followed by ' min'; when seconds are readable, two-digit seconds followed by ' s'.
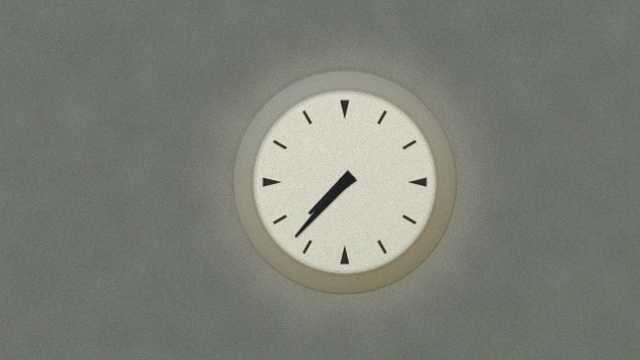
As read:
7 h 37 min
